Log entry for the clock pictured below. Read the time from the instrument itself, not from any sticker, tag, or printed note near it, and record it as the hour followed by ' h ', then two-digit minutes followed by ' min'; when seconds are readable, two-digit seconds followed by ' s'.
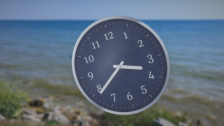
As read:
3 h 39 min
